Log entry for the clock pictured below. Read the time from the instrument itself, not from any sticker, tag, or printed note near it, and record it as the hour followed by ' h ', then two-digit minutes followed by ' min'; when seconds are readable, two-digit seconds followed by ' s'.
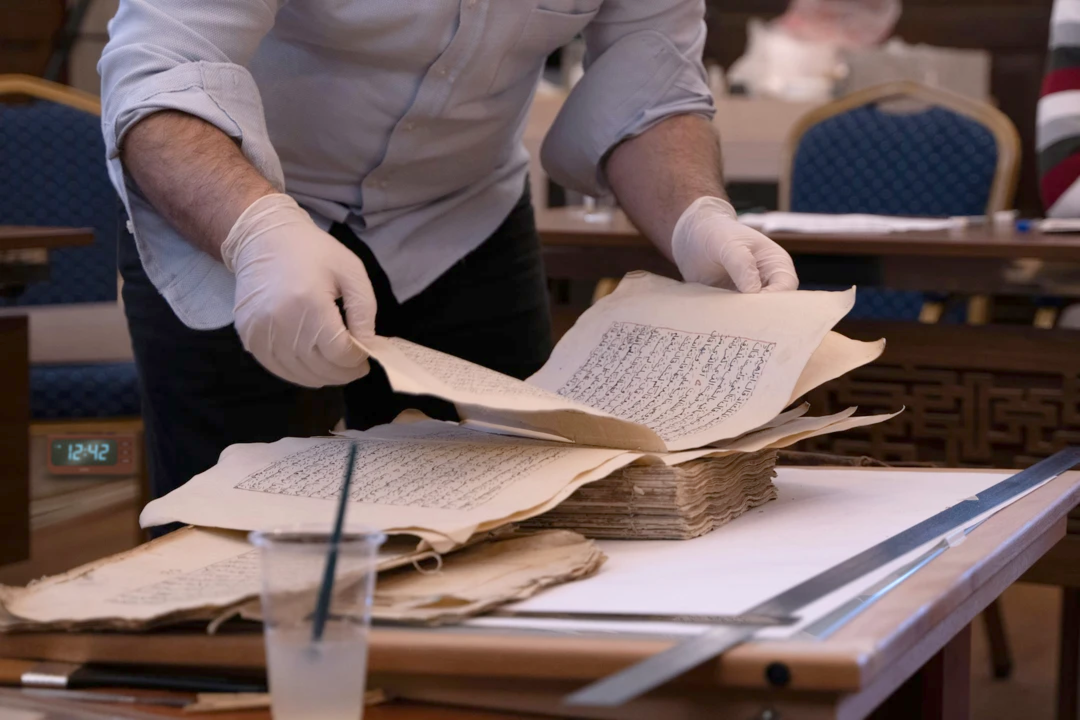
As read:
12 h 42 min
